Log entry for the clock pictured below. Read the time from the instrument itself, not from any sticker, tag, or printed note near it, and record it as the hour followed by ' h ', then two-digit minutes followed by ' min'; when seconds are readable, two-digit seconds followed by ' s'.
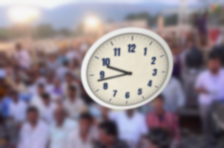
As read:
9 h 43 min
